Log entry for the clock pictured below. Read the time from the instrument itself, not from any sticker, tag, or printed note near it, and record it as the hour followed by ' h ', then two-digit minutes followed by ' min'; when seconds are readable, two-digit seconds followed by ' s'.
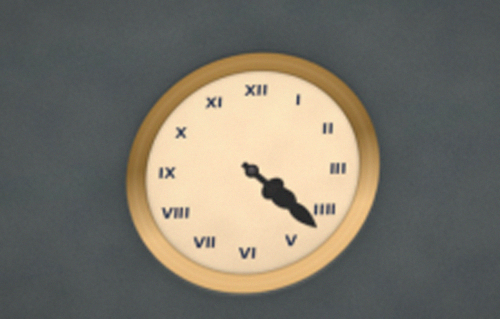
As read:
4 h 22 min
